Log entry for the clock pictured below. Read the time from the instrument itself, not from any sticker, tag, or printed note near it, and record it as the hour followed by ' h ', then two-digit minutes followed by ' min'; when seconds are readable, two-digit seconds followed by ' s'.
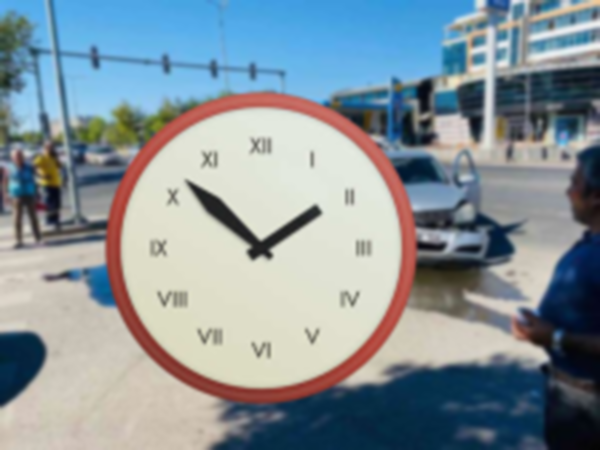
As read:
1 h 52 min
